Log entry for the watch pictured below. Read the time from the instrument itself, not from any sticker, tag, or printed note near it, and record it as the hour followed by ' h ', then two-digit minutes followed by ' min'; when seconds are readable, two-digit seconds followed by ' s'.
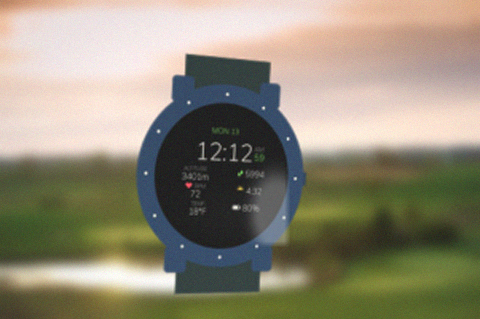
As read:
12 h 12 min
